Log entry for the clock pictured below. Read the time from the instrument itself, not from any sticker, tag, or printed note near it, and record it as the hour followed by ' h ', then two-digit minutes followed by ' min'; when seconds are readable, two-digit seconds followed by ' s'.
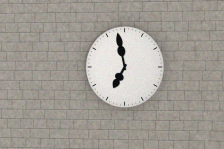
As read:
6 h 58 min
